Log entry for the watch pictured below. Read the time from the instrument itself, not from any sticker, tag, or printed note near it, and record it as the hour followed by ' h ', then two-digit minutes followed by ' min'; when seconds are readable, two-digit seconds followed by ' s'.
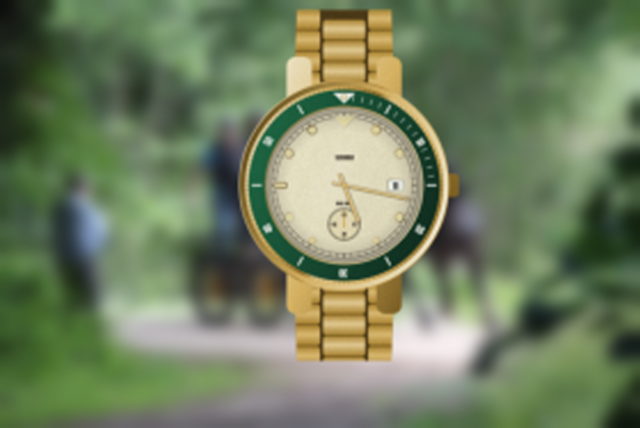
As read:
5 h 17 min
